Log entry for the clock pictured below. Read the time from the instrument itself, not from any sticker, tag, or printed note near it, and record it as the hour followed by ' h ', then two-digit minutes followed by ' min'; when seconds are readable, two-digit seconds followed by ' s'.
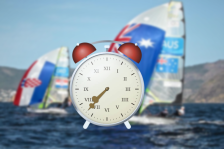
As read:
7 h 37 min
